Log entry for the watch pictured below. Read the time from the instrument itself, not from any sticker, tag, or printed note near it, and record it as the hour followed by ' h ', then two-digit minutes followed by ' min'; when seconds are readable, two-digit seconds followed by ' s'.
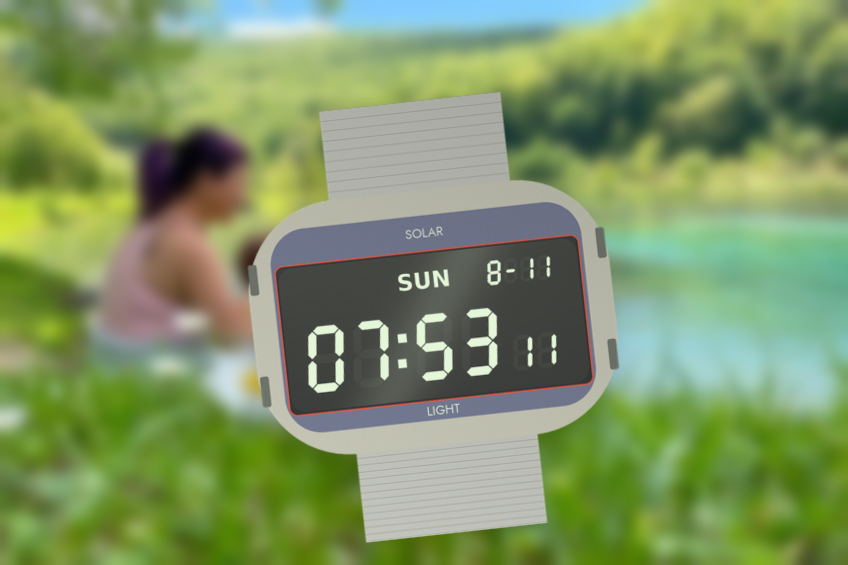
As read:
7 h 53 min 11 s
